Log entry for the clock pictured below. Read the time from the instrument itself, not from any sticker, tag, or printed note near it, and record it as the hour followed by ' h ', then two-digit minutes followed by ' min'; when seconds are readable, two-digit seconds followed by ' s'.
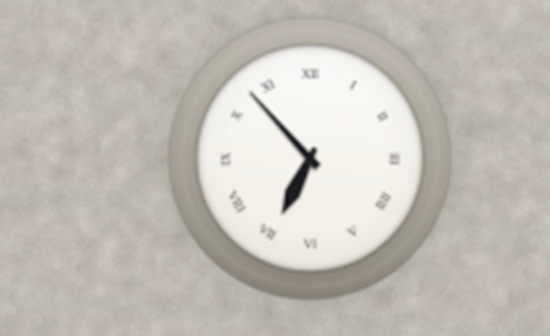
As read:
6 h 53 min
